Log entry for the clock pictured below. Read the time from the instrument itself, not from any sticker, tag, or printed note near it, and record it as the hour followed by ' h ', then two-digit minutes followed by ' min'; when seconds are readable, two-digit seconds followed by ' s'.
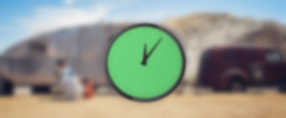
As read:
12 h 06 min
